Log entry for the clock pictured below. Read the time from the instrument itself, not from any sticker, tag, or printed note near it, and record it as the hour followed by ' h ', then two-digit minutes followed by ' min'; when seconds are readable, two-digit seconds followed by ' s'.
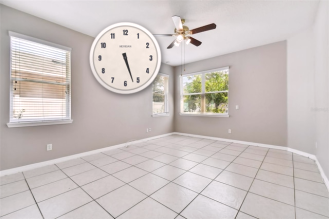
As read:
5 h 27 min
